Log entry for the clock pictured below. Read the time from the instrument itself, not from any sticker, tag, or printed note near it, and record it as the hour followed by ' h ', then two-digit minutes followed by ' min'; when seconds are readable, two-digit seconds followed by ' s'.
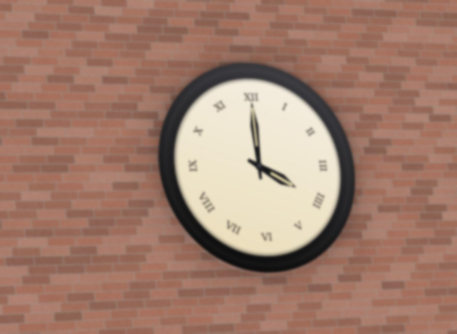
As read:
4 h 00 min
